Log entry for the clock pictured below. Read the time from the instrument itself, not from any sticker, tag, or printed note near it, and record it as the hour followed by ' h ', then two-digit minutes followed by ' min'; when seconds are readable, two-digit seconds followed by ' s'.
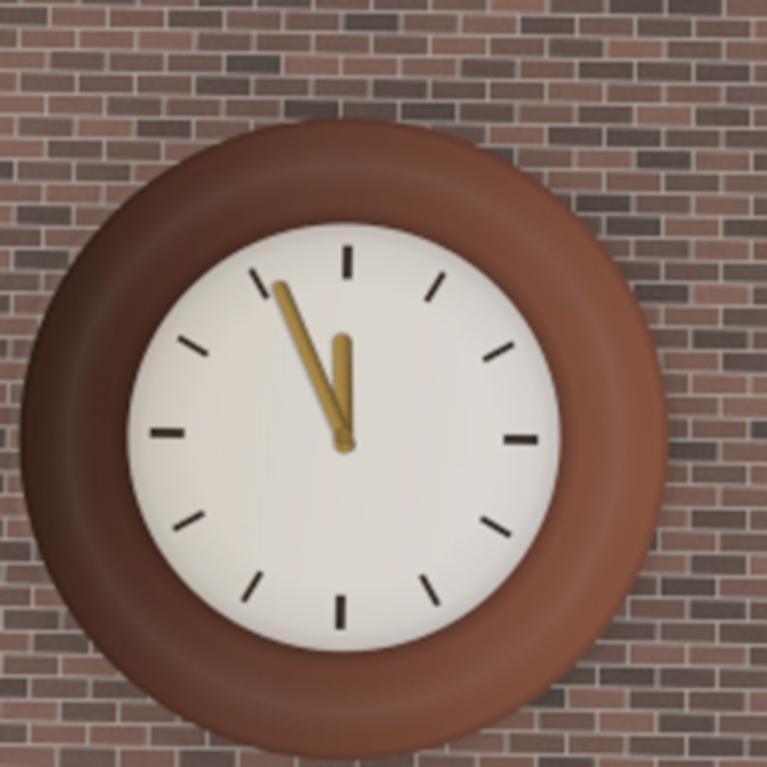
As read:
11 h 56 min
